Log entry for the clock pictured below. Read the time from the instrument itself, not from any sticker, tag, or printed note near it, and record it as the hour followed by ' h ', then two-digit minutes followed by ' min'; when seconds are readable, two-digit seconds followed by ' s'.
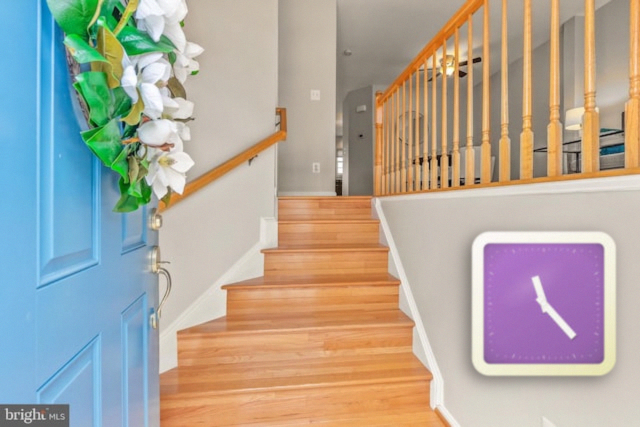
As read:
11 h 23 min
